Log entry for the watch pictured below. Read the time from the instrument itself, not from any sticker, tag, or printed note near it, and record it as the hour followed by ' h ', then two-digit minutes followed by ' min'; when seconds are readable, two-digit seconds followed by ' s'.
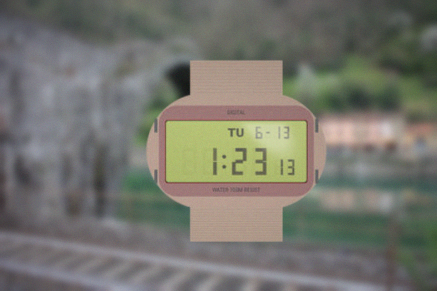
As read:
1 h 23 min 13 s
